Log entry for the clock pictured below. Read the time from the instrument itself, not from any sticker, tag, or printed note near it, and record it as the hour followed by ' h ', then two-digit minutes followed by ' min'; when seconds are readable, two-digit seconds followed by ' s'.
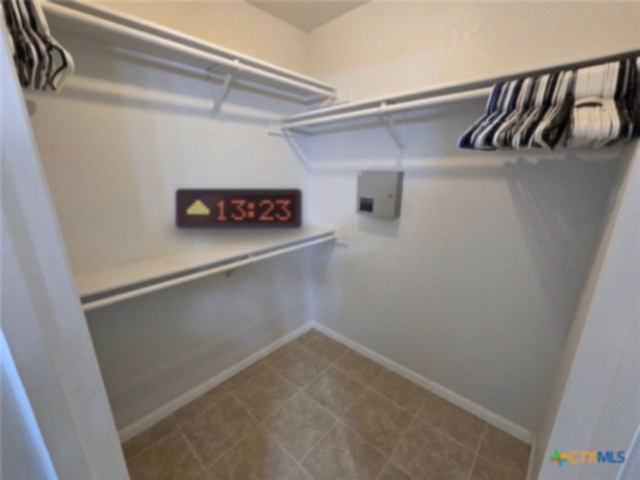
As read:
13 h 23 min
